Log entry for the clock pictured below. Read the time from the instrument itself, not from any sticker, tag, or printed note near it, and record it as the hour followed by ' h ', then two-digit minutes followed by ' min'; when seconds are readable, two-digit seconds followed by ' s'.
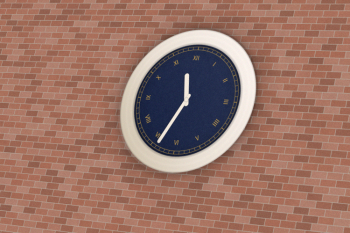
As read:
11 h 34 min
